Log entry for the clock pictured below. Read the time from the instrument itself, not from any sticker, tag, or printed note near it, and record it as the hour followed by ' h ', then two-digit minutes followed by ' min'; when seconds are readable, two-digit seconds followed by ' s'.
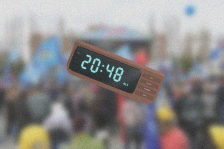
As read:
20 h 48 min
